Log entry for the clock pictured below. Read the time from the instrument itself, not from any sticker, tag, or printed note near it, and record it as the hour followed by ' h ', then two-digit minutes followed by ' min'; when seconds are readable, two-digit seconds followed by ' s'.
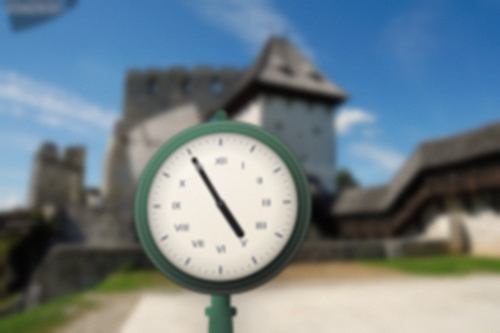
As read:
4 h 55 min
